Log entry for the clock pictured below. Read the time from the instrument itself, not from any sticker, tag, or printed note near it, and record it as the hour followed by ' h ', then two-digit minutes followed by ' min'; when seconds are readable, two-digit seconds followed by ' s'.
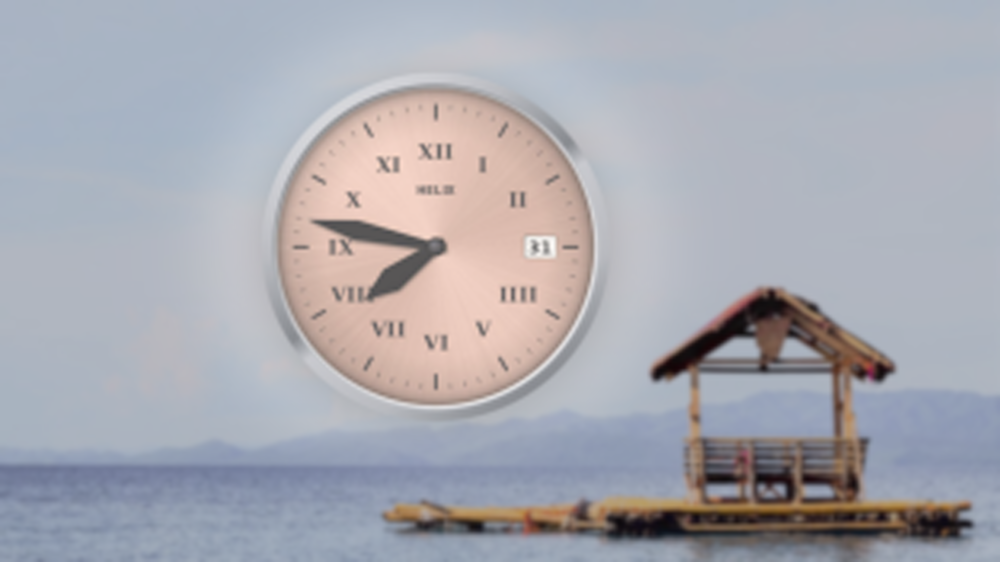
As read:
7 h 47 min
